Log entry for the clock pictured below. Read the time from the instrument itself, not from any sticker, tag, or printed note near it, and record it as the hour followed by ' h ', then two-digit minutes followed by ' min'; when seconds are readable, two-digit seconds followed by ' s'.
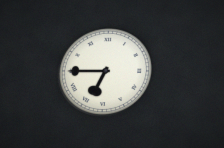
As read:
6 h 45 min
